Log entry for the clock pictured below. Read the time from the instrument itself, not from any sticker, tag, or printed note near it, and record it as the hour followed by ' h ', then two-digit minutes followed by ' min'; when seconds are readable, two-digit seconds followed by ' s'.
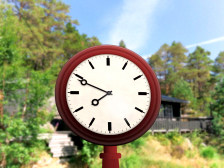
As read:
7 h 49 min
